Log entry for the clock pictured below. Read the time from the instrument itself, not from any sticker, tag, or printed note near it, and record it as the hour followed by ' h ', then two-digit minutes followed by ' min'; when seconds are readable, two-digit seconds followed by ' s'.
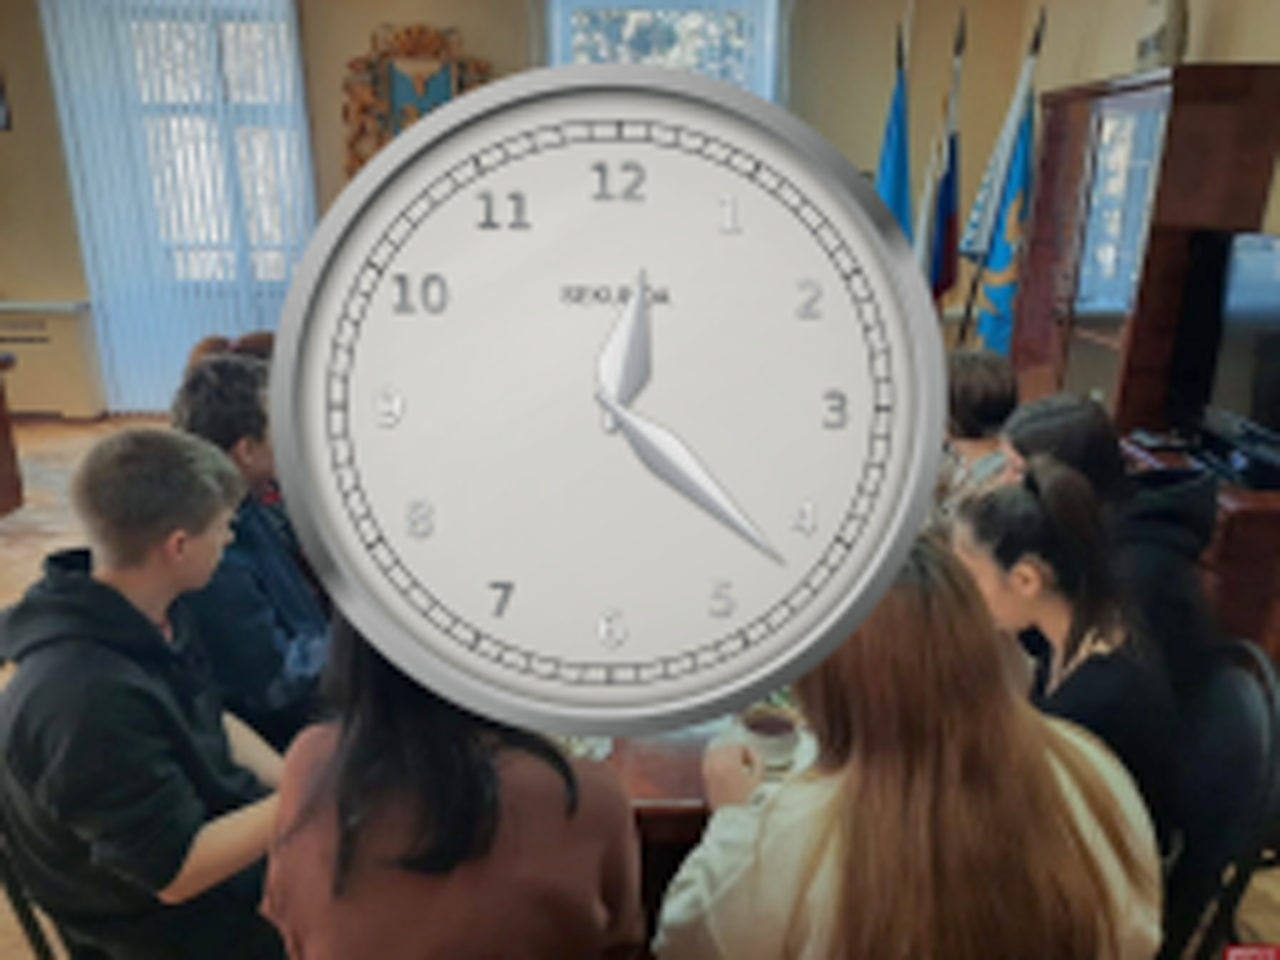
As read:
12 h 22 min
